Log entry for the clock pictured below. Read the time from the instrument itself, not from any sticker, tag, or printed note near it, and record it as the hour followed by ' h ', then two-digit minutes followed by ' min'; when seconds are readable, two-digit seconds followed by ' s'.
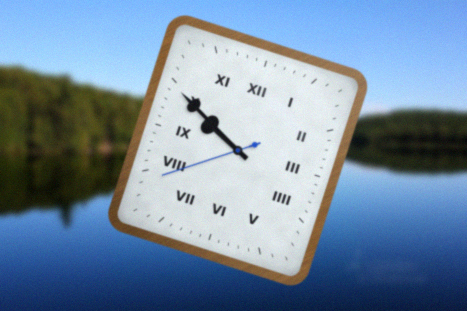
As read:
9 h 49 min 39 s
